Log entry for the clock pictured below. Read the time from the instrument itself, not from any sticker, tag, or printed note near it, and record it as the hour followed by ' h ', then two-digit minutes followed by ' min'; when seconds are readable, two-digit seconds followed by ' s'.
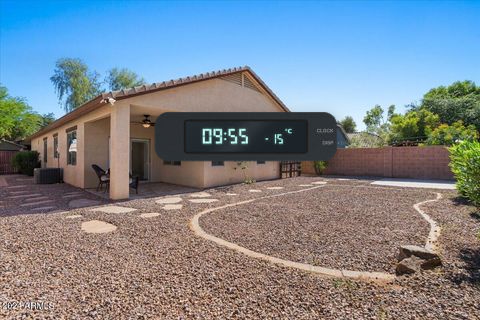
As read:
9 h 55 min
